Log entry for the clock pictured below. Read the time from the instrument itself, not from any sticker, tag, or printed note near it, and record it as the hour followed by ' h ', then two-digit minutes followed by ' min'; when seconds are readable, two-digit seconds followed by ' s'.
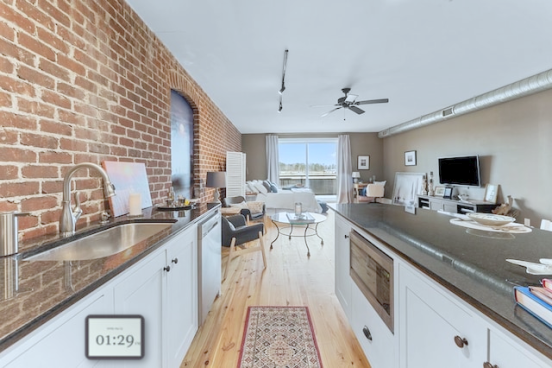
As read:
1 h 29 min
